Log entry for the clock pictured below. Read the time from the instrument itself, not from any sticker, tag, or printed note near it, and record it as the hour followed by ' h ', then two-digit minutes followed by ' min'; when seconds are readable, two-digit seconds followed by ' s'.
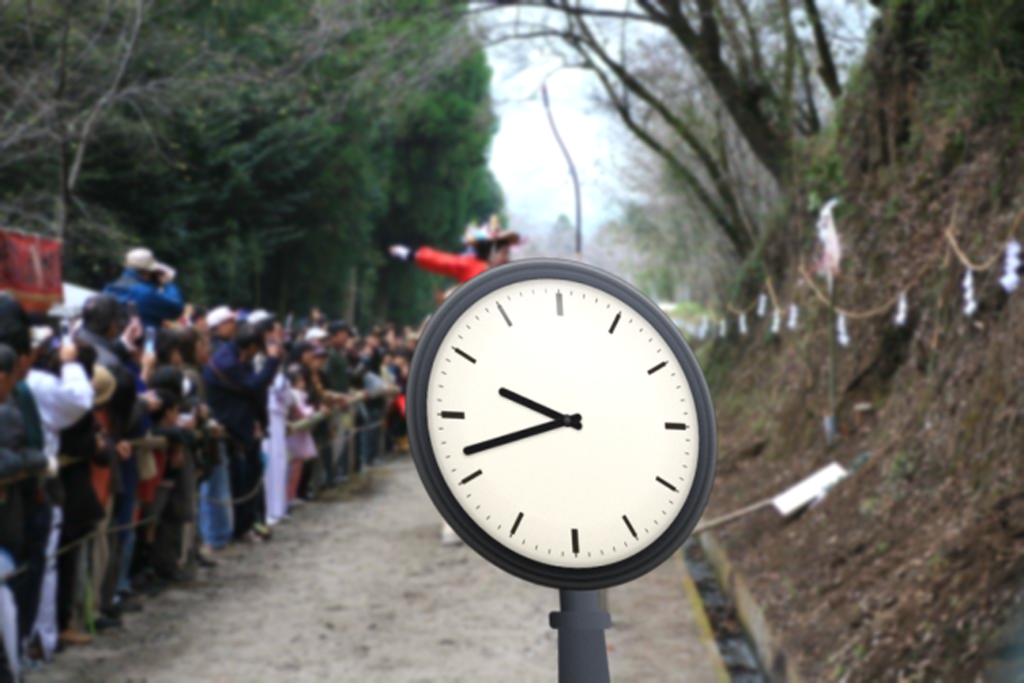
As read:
9 h 42 min
